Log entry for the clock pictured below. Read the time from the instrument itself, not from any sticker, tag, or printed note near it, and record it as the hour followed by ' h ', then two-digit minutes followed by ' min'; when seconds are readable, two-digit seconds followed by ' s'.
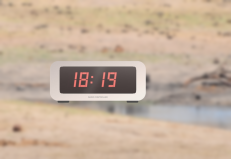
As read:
18 h 19 min
